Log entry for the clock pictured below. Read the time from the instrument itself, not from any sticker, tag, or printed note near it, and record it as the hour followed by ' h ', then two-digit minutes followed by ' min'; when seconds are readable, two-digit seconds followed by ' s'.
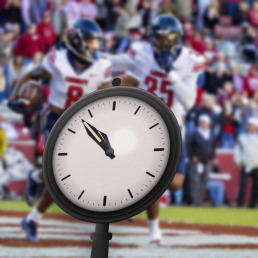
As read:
10 h 53 min
